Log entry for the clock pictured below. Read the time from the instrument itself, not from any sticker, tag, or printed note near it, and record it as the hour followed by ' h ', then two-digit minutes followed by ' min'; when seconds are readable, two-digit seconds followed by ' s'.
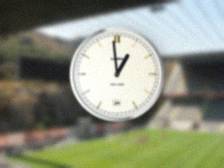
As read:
12 h 59 min
